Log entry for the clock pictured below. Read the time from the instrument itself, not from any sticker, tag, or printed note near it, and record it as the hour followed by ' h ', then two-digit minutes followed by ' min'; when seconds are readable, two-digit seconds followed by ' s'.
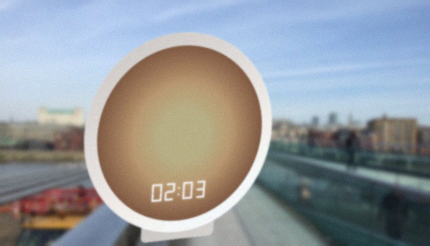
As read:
2 h 03 min
